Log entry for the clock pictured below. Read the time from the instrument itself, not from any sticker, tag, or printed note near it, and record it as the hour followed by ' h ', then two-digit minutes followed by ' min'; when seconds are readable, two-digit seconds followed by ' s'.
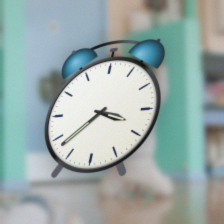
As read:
3 h 38 min
